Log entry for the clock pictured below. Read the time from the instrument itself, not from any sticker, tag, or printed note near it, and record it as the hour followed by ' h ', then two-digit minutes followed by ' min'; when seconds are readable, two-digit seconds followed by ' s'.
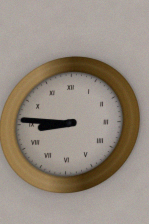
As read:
8 h 46 min
